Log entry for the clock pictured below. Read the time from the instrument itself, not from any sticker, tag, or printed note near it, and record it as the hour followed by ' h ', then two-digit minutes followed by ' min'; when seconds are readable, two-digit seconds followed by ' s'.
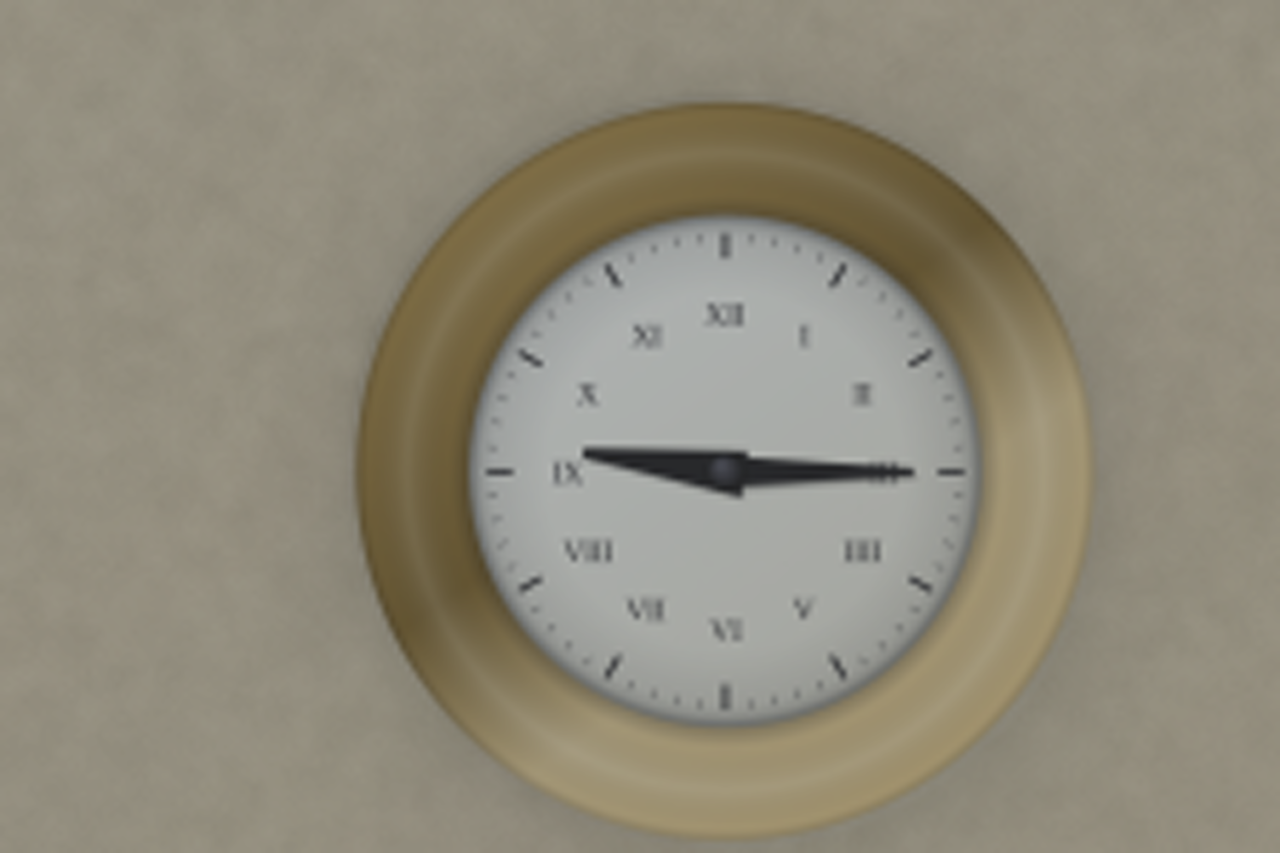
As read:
9 h 15 min
